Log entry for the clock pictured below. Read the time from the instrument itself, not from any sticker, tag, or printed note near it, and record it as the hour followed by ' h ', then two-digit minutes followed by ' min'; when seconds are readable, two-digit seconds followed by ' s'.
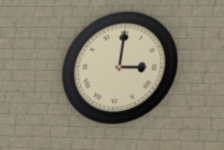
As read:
3 h 00 min
